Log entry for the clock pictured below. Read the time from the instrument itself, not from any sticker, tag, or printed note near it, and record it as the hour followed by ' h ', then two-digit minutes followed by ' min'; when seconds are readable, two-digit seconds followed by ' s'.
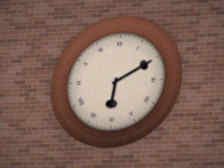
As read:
6 h 10 min
